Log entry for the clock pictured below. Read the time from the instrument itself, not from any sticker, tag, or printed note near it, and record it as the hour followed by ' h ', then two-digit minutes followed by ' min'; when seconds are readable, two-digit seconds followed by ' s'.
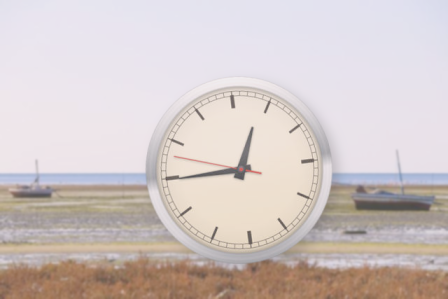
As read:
12 h 44 min 48 s
